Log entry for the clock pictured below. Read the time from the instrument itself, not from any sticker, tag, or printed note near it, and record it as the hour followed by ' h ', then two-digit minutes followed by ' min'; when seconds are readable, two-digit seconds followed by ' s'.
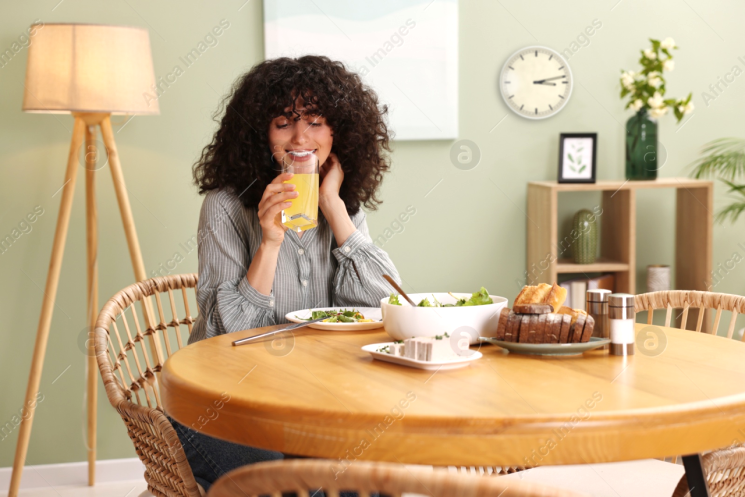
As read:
3 h 13 min
